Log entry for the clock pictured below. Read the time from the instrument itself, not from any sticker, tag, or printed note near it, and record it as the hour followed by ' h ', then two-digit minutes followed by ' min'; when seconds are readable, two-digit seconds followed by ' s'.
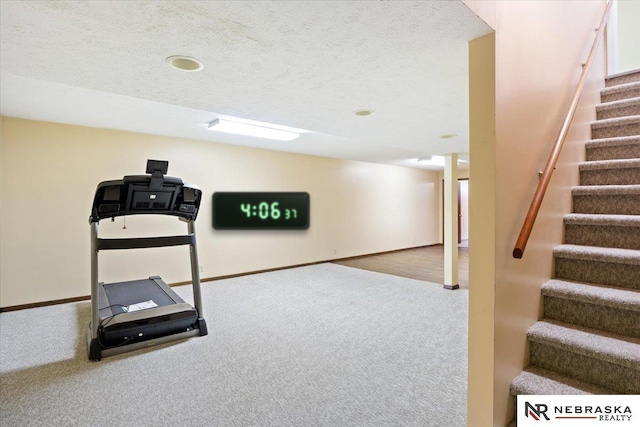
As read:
4 h 06 min
